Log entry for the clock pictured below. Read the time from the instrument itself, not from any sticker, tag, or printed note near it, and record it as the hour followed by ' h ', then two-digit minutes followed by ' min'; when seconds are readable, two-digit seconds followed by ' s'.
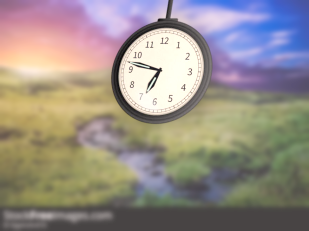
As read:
6 h 47 min
